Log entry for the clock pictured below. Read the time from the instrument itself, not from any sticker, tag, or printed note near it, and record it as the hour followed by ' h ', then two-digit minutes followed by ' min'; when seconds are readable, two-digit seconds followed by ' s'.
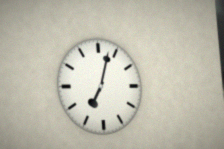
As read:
7 h 03 min
